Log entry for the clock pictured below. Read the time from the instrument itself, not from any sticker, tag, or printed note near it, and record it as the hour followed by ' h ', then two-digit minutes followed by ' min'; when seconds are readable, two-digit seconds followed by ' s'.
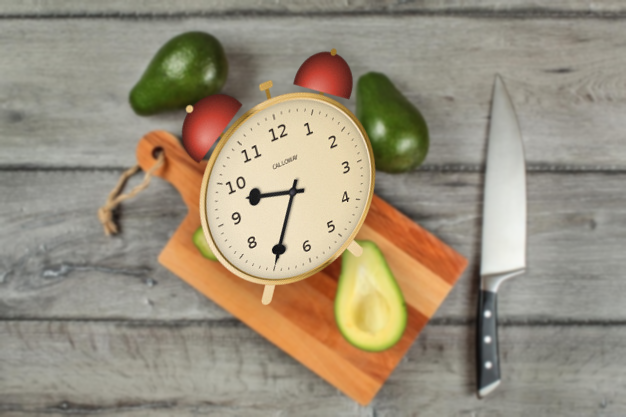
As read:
9 h 35 min
